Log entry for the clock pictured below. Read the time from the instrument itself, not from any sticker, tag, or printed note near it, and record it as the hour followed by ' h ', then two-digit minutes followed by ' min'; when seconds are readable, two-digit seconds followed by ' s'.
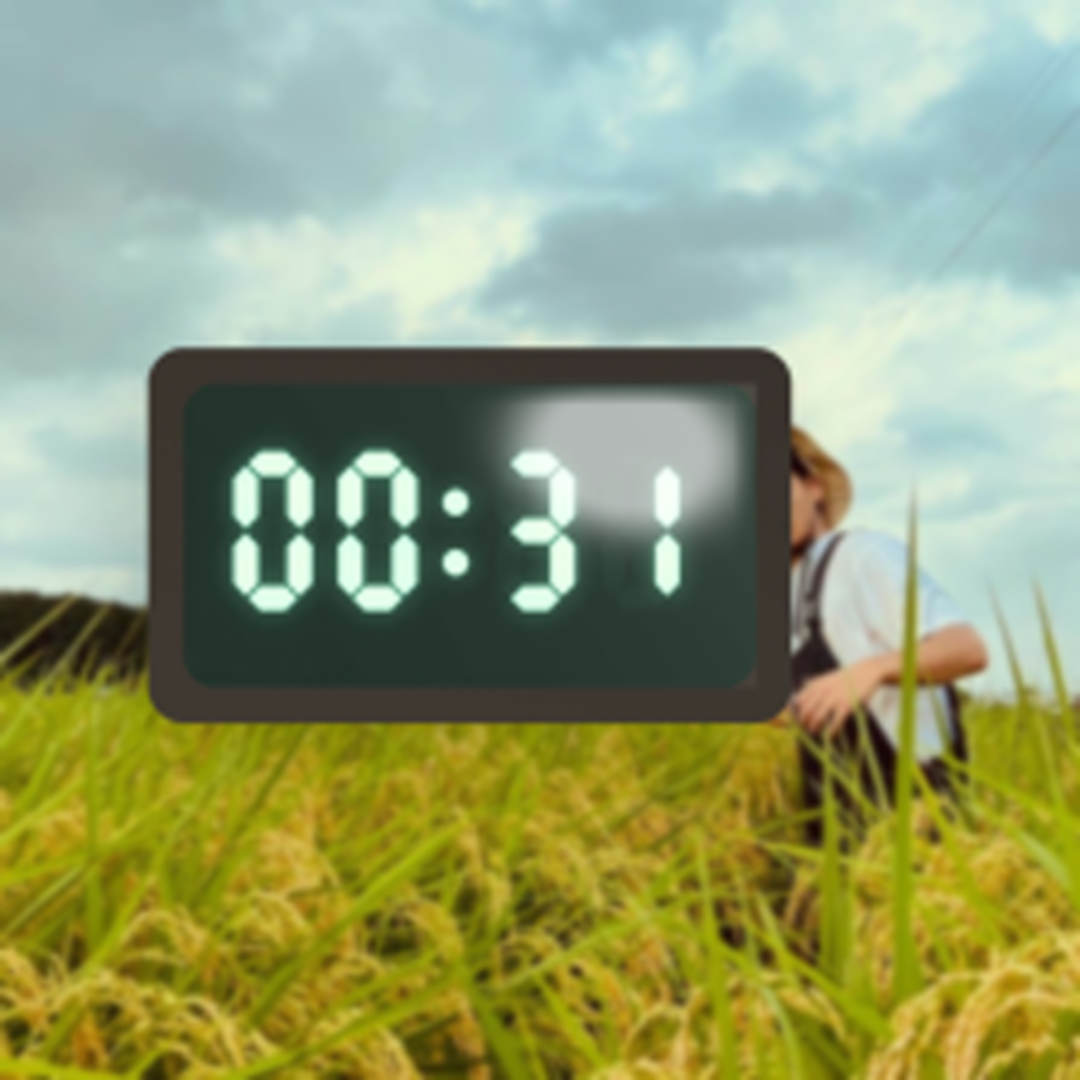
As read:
0 h 31 min
